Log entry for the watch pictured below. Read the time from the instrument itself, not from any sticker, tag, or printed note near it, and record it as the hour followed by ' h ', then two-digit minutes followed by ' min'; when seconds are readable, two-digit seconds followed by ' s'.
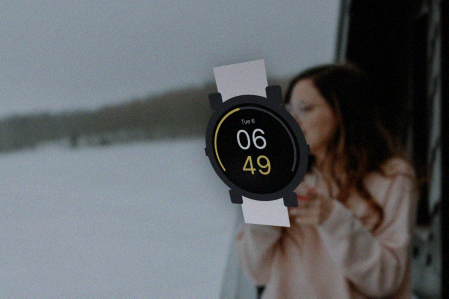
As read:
6 h 49 min
